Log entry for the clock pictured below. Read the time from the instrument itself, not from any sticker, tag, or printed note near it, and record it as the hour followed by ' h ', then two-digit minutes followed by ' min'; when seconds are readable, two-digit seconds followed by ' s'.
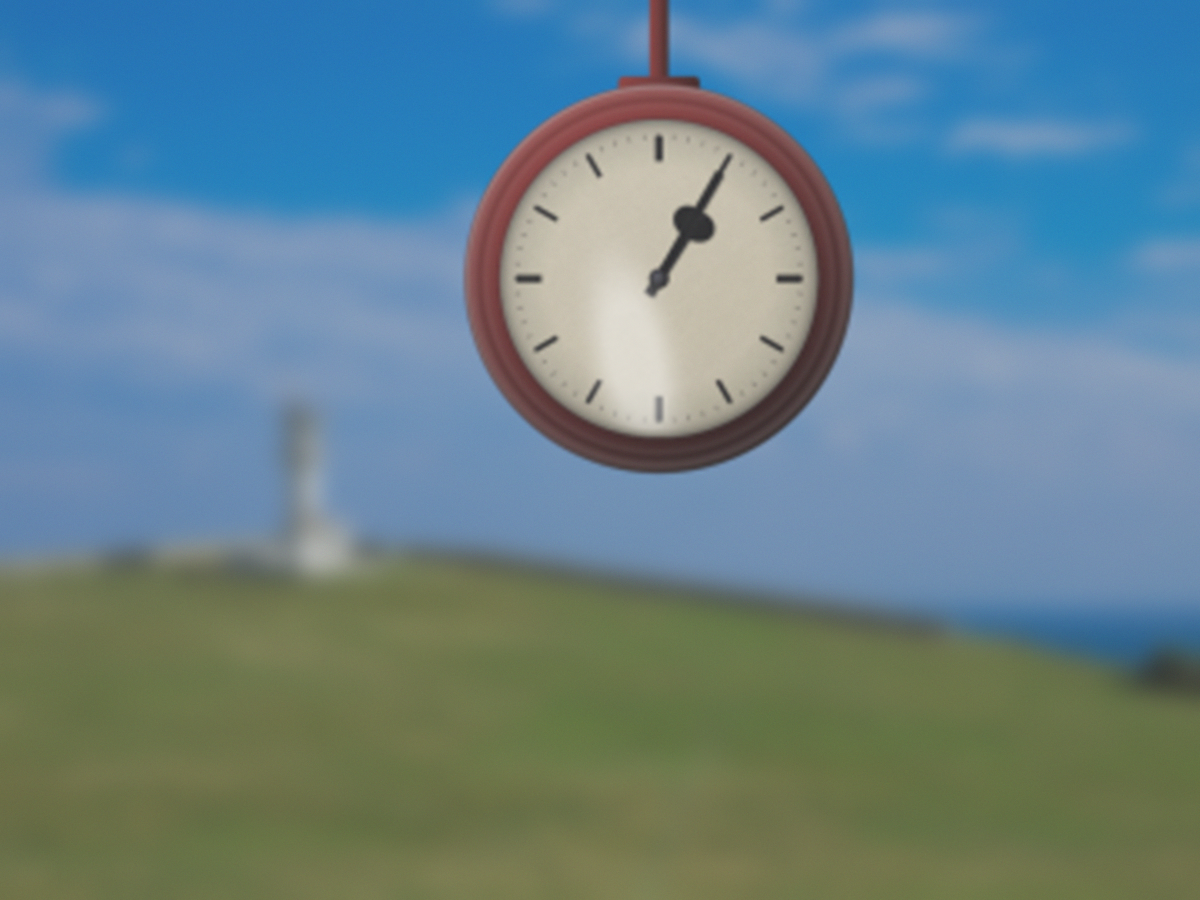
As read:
1 h 05 min
